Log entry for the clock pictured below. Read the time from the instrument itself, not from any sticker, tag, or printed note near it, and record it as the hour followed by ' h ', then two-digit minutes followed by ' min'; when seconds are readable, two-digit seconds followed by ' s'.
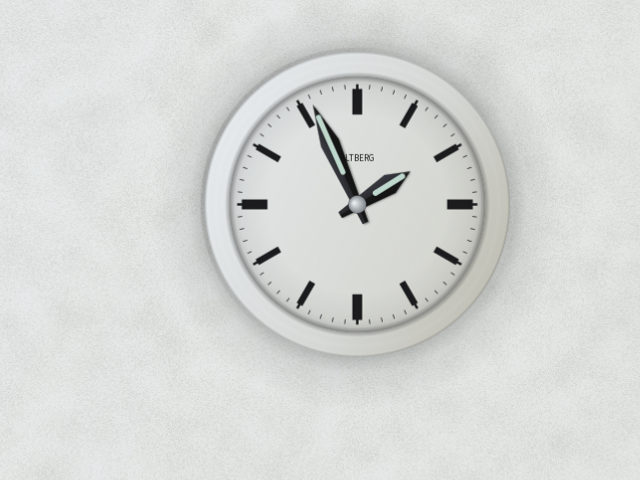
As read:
1 h 56 min
